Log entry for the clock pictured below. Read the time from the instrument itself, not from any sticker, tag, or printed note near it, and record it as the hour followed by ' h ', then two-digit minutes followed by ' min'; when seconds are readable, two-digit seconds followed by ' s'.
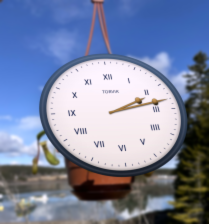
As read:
2 h 13 min
